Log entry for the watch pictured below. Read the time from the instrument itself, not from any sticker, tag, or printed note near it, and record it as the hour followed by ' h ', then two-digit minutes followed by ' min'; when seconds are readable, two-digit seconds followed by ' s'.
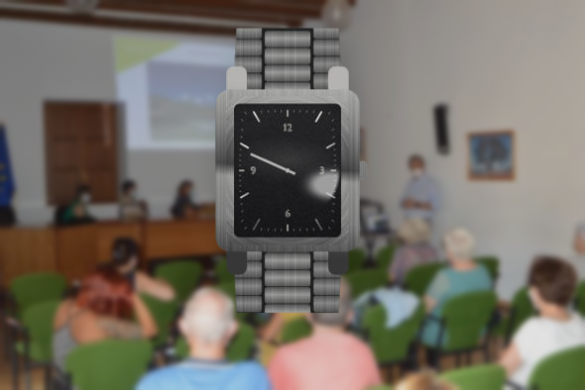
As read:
9 h 49 min
